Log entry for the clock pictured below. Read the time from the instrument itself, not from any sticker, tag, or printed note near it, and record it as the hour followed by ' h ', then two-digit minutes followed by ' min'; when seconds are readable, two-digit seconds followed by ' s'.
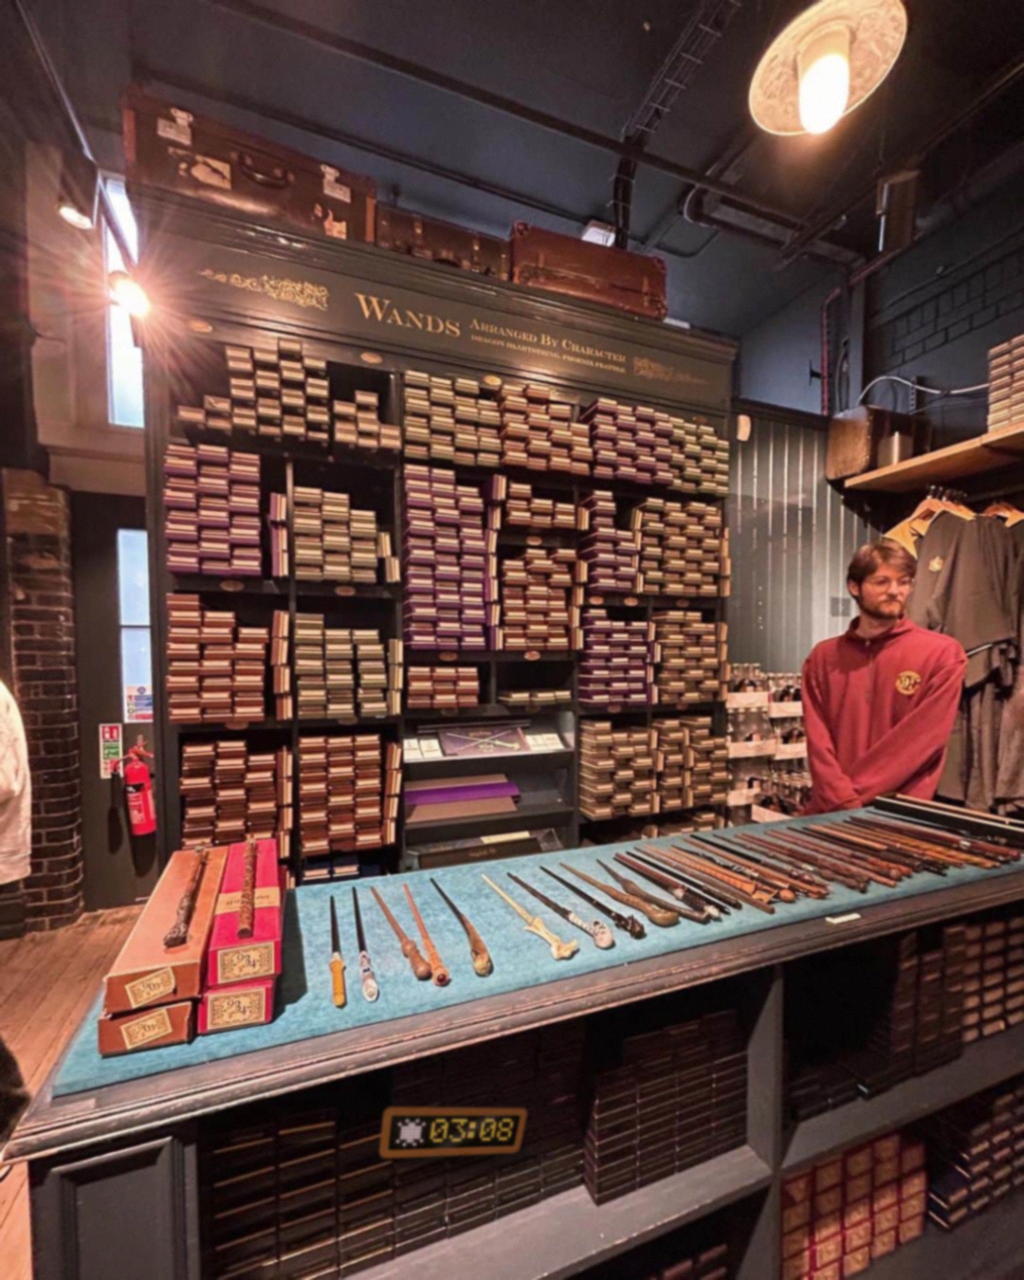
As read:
3 h 08 min
